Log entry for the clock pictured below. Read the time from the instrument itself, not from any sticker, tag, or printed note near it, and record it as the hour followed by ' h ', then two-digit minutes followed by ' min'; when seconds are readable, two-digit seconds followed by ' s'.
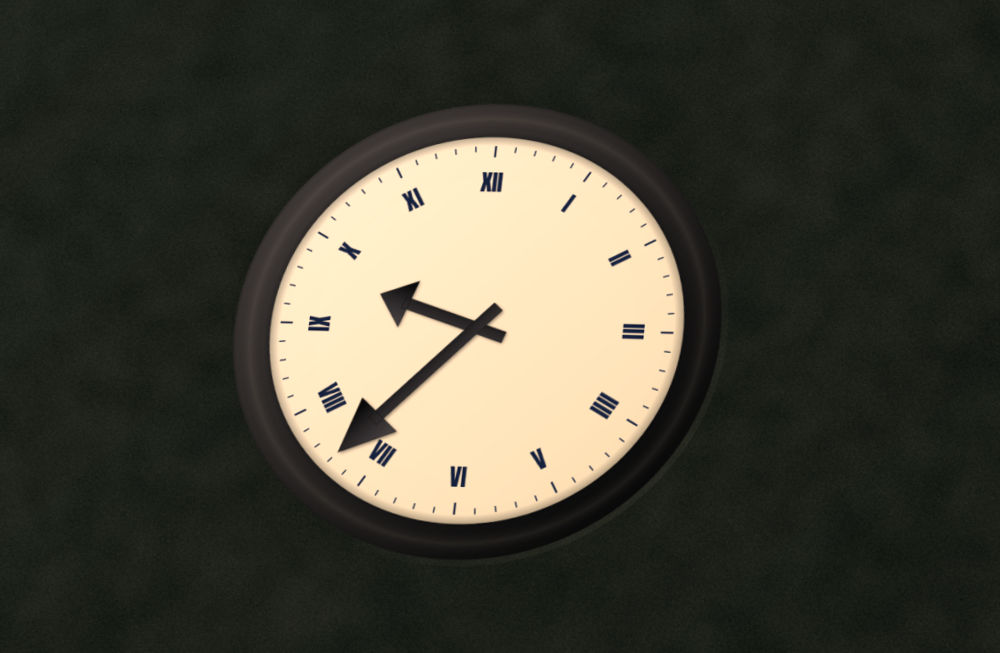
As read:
9 h 37 min
